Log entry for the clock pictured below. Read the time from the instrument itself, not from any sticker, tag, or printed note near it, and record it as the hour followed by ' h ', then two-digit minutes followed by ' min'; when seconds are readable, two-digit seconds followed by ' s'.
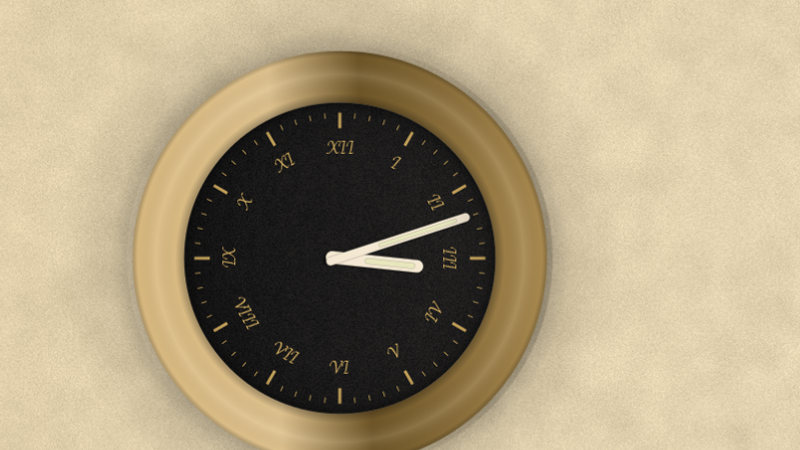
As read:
3 h 12 min
